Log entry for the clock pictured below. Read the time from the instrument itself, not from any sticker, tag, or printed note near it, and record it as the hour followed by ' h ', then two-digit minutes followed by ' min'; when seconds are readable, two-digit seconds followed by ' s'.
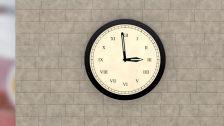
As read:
2 h 59 min
